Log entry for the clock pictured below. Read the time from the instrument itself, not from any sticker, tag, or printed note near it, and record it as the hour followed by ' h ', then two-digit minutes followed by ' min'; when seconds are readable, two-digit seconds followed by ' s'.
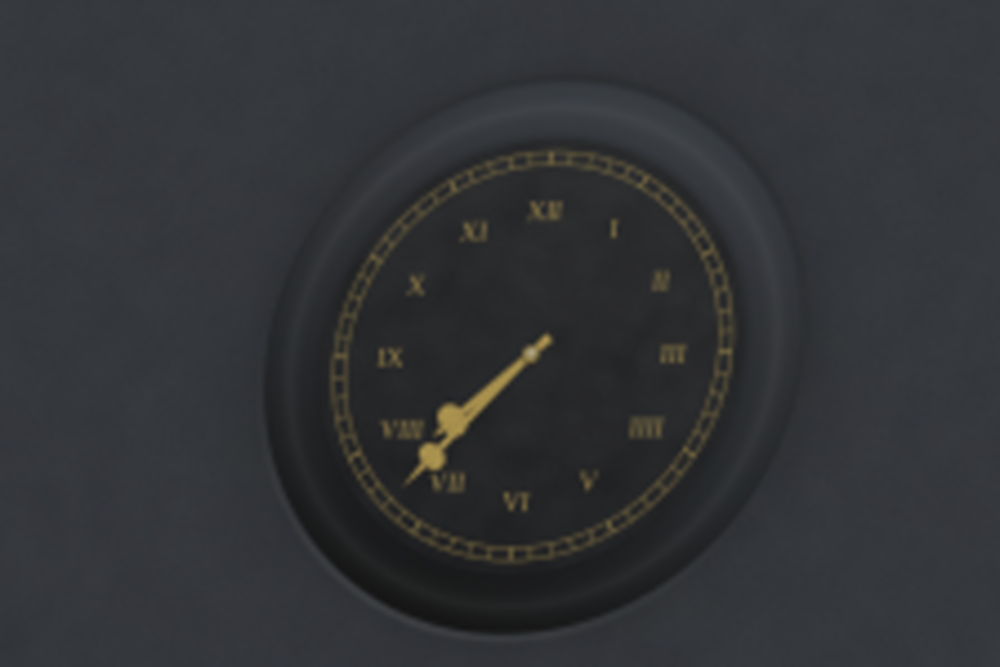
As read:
7 h 37 min
